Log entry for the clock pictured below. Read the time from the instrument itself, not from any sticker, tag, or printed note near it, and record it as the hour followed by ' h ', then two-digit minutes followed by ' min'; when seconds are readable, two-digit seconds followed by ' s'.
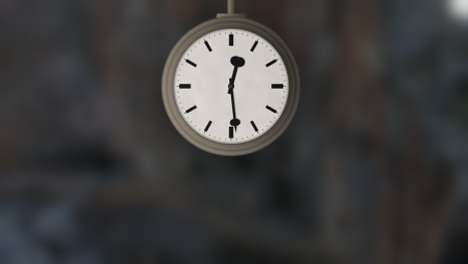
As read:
12 h 29 min
